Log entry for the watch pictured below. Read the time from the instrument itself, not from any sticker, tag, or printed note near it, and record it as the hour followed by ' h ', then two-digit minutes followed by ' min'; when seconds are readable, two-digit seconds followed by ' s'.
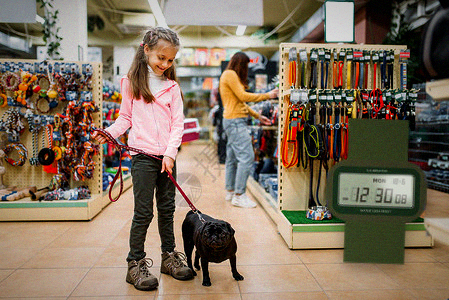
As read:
12 h 30 min 08 s
